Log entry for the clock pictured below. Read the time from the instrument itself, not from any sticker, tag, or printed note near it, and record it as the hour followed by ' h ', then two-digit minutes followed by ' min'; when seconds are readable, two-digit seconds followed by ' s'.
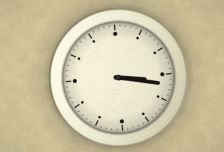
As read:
3 h 17 min
